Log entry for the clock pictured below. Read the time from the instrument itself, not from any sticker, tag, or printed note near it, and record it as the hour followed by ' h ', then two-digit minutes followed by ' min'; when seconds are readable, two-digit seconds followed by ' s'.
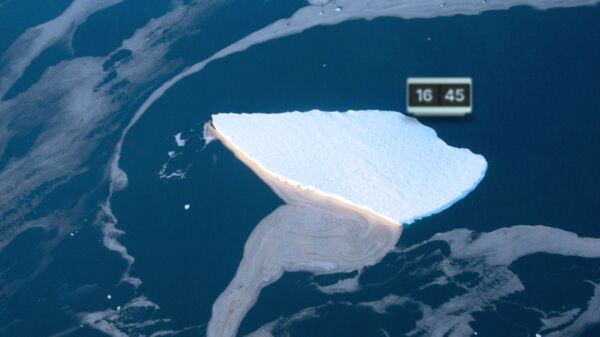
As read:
16 h 45 min
